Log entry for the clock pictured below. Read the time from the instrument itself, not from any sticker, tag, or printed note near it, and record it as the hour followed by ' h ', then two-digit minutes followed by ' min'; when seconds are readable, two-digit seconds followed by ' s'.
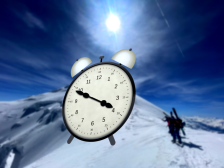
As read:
3 h 49 min
